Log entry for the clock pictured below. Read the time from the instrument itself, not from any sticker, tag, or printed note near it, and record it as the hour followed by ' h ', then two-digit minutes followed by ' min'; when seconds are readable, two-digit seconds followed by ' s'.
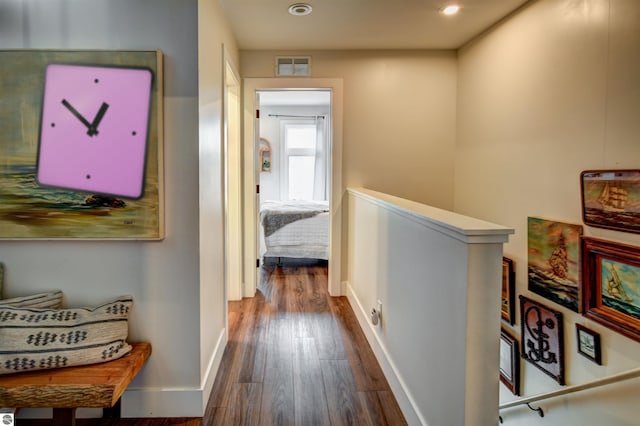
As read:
12 h 51 min
